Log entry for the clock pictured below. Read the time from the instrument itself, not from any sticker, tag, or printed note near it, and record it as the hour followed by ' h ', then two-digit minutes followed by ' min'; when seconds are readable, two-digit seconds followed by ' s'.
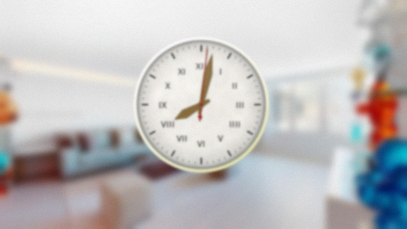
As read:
8 h 02 min 01 s
